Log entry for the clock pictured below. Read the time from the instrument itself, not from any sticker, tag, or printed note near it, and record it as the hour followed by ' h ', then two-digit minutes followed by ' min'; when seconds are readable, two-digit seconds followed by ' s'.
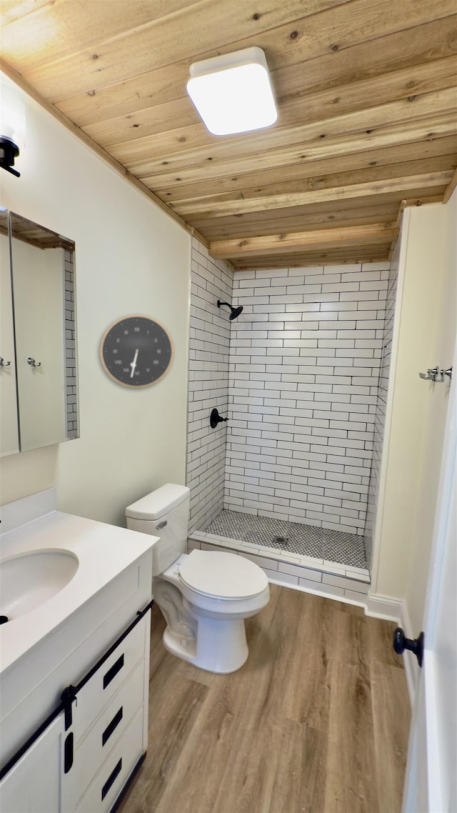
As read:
6 h 32 min
